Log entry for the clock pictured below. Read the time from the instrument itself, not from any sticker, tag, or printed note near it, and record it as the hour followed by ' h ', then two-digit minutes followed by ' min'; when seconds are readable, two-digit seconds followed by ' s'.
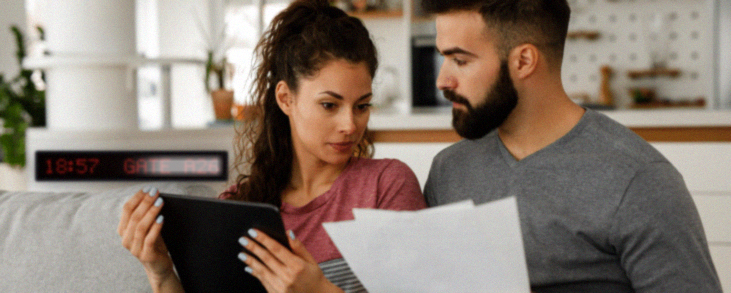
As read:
18 h 57 min
